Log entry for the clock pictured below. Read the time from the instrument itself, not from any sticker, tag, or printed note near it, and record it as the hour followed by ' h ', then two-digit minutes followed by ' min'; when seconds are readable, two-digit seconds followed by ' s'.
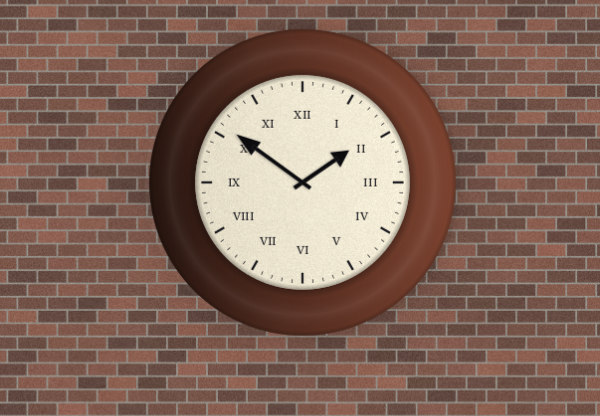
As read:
1 h 51 min
